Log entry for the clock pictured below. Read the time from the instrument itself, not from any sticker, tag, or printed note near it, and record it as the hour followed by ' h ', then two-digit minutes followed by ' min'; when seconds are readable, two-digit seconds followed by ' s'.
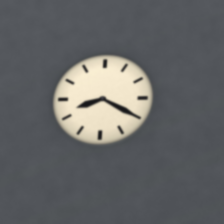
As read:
8 h 20 min
